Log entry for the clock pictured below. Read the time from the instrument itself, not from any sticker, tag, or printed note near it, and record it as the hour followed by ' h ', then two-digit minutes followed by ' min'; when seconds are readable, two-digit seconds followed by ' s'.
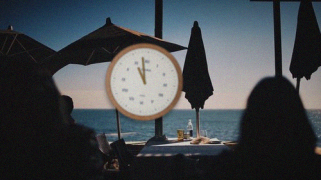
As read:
10 h 58 min
